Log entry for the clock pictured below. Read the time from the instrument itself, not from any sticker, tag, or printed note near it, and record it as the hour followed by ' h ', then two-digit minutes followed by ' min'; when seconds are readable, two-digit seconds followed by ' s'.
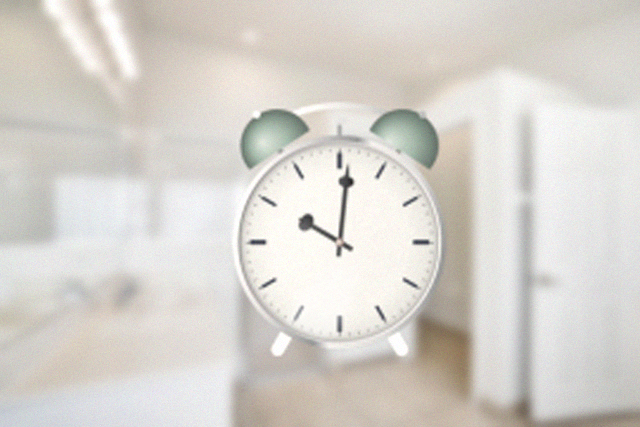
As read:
10 h 01 min
